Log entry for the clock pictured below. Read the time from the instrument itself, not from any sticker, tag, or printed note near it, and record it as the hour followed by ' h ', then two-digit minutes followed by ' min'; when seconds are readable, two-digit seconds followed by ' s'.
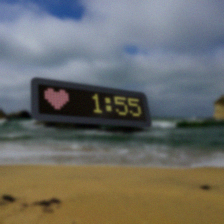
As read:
1 h 55 min
